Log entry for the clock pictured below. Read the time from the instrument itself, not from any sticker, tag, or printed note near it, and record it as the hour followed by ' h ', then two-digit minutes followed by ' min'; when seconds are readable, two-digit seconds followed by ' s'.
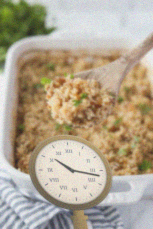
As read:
10 h 17 min
